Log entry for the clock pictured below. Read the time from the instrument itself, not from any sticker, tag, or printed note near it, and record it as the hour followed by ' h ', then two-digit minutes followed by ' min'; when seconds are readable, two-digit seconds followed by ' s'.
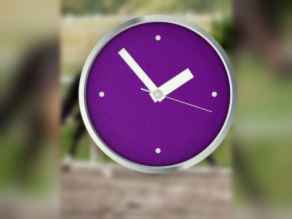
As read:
1 h 53 min 18 s
